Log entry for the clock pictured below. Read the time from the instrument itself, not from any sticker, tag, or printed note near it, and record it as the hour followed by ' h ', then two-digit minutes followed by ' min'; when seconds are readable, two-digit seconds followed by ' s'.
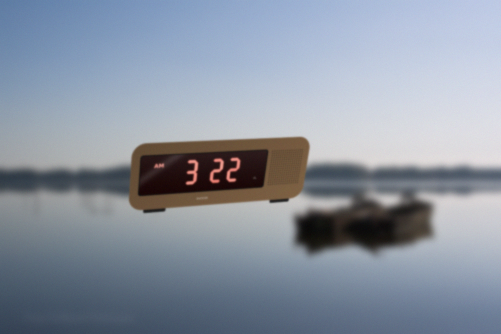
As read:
3 h 22 min
